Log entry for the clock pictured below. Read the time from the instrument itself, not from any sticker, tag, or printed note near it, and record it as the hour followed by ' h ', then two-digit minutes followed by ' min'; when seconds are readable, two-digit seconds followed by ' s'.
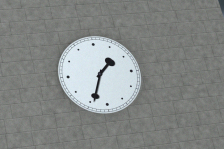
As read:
1 h 34 min
